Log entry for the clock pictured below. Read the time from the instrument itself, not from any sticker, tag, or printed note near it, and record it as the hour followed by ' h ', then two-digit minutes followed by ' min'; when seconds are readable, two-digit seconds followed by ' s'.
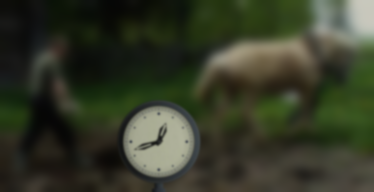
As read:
12 h 42 min
